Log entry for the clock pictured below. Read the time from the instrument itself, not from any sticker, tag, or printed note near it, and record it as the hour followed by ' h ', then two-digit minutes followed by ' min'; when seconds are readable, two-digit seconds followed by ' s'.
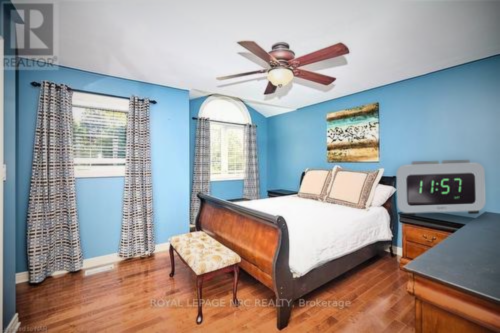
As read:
11 h 57 min
